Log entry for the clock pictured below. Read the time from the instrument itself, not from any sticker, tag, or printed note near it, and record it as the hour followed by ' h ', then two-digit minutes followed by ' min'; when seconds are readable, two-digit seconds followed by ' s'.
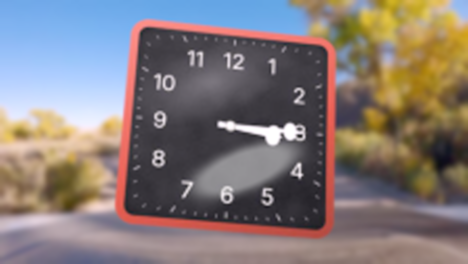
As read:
3 h 15 min
